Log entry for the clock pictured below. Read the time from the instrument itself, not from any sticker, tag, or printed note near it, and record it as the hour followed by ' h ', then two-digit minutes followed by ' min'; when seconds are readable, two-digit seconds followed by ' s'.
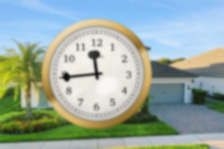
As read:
11 h 44 min
